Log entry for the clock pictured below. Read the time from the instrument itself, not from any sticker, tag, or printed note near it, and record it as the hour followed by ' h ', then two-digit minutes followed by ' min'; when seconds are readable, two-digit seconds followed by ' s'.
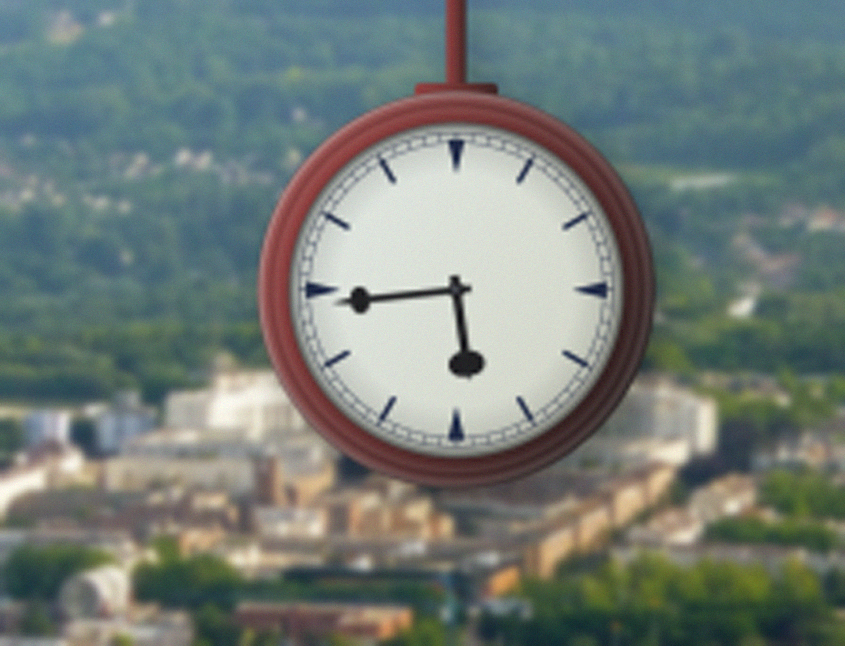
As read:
5 h 44 min
